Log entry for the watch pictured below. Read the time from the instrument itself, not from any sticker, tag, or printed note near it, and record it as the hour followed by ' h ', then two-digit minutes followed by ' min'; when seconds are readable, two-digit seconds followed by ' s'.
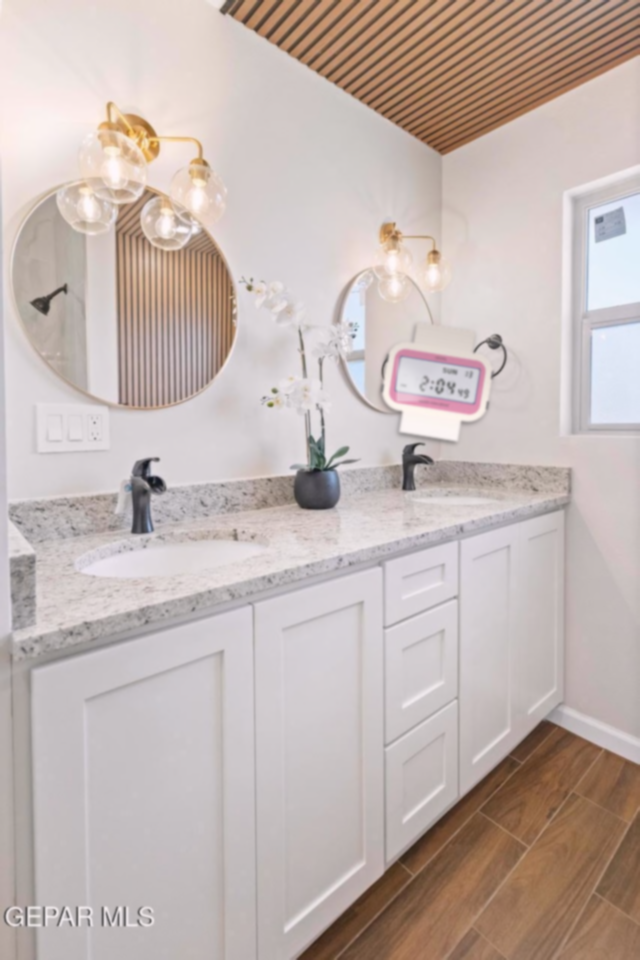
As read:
2 h 04 min
